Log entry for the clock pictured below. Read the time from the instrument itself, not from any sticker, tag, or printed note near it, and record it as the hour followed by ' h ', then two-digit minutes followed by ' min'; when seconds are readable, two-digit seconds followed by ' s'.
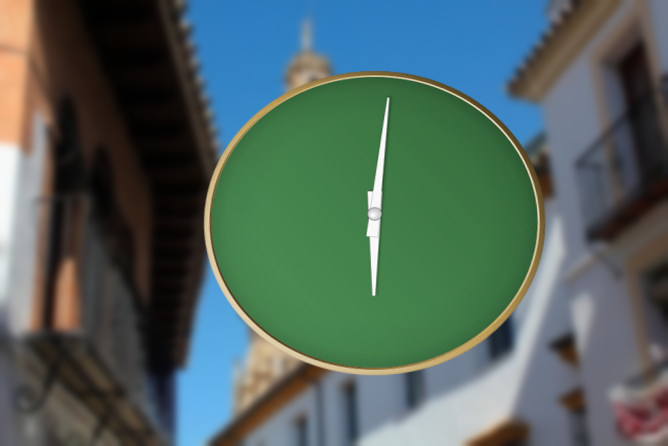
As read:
6 h 01 min
